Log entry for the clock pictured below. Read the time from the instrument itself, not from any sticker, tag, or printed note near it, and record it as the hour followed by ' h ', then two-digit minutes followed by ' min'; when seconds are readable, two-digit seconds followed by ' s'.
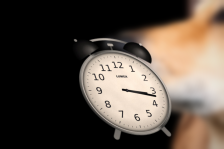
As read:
3 h 17 min
